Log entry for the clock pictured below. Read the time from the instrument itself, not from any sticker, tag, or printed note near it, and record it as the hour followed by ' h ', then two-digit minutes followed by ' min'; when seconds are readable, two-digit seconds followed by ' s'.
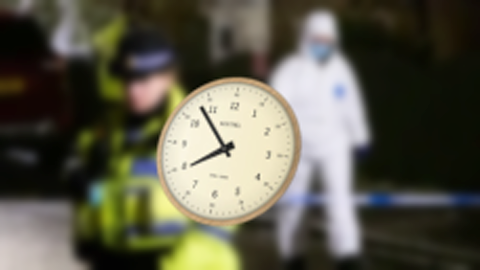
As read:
7 h 53 min
